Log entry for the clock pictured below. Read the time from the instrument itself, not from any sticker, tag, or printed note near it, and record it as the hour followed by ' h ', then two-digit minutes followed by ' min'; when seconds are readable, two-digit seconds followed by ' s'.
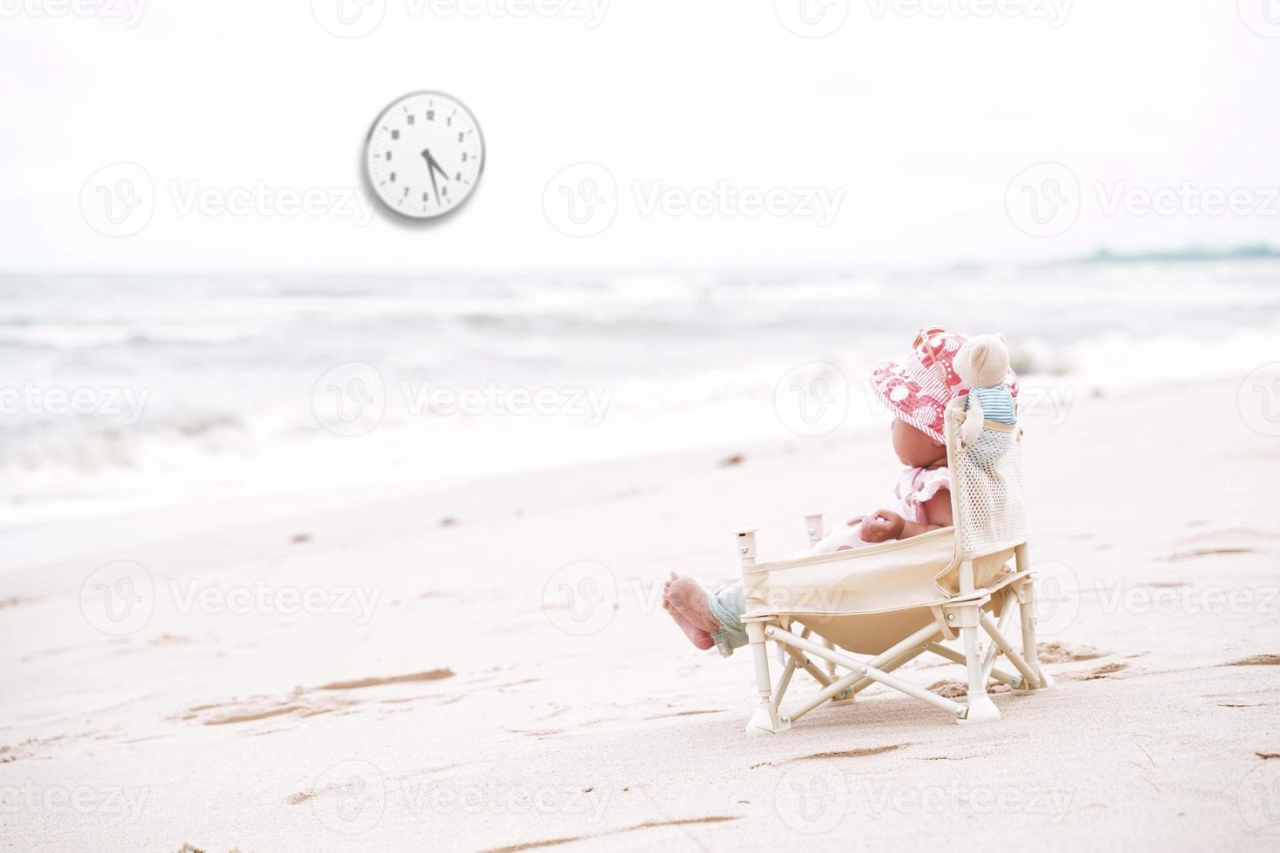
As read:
4 h 27 min
